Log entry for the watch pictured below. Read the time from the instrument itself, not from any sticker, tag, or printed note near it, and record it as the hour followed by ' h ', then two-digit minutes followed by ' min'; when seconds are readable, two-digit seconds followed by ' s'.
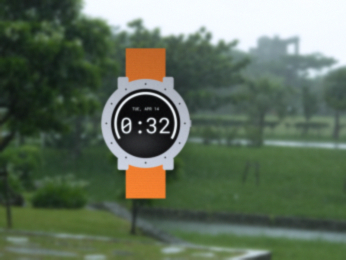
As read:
0 h 32 min
